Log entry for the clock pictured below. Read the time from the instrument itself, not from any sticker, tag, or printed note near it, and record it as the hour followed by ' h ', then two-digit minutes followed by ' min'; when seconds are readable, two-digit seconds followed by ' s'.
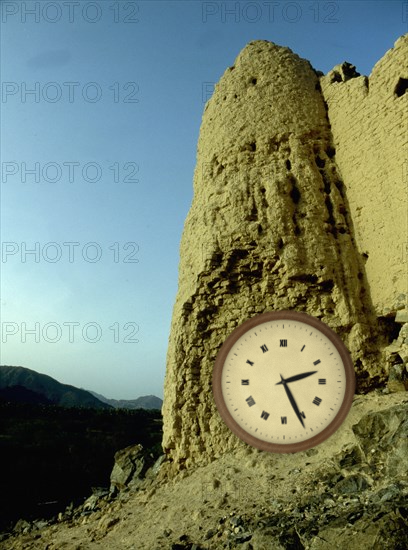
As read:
2 h 26 min
